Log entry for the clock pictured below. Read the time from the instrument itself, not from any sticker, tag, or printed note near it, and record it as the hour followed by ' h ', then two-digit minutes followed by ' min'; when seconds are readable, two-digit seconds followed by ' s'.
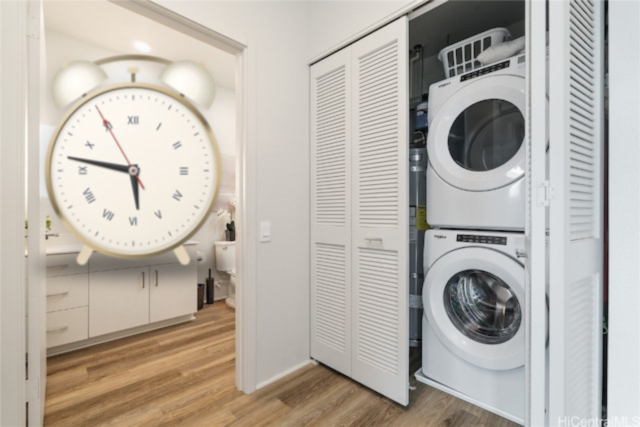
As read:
5 h 46 min 55 s
